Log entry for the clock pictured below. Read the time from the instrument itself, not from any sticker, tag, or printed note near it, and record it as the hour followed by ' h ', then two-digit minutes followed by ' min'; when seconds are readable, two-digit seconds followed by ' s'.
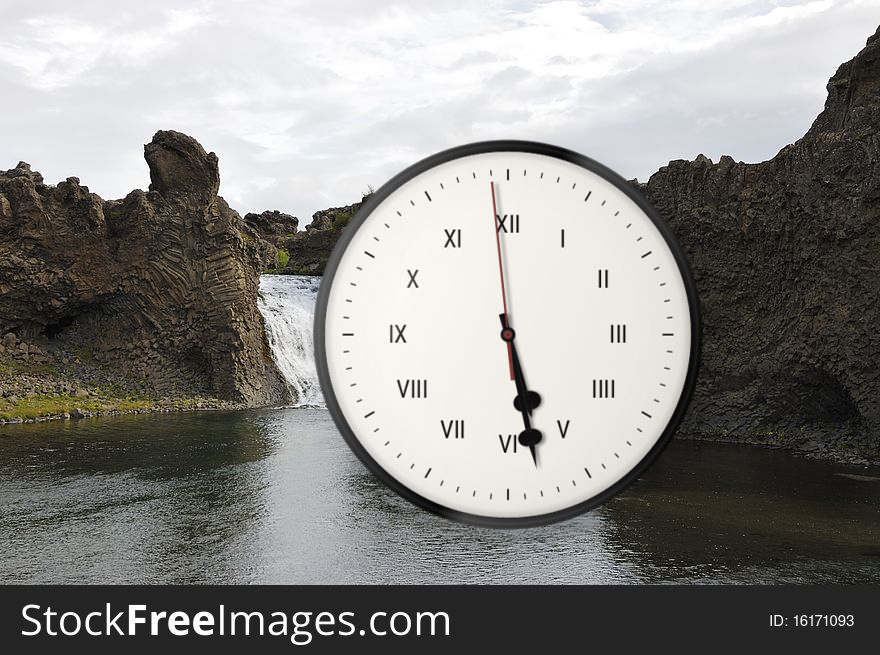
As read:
5 h 27 min 59 s
